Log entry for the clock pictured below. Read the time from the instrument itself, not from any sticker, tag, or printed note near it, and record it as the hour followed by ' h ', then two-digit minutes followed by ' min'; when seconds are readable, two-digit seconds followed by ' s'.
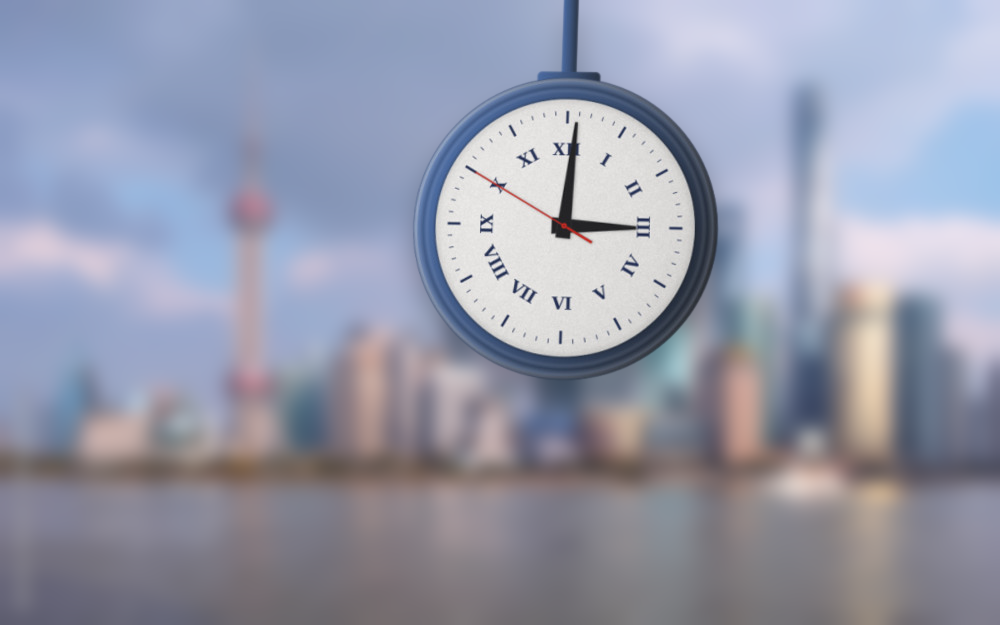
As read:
3 h 00 min 50 s
